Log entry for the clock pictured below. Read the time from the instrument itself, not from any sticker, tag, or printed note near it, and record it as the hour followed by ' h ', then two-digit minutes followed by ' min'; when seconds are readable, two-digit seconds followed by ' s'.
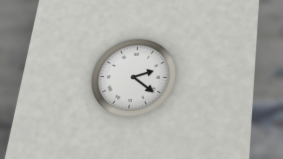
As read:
2 h 21 min
